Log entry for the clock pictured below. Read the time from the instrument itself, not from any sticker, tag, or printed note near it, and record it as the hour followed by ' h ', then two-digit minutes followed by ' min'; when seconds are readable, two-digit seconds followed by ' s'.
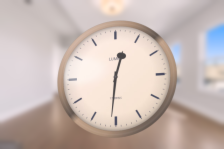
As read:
12 h 31 min
